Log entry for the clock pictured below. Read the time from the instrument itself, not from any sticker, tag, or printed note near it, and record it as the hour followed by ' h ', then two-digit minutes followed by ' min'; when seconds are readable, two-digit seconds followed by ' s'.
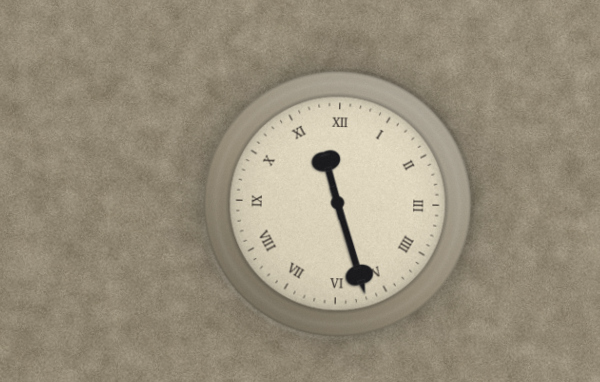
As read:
11 h 27 min
